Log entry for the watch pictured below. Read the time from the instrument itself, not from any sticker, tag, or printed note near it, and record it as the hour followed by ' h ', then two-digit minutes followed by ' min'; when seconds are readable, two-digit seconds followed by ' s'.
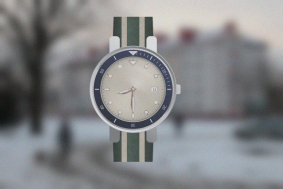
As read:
8 h 30 min
